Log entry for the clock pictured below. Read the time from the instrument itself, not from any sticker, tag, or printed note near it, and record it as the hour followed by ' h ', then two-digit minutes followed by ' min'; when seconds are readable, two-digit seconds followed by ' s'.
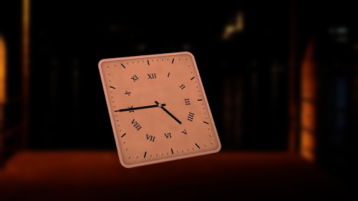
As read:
4 h 45 min
